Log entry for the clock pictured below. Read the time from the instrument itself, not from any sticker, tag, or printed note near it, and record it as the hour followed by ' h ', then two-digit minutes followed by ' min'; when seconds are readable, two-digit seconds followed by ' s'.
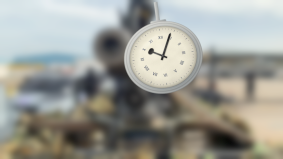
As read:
10 h 04 min
